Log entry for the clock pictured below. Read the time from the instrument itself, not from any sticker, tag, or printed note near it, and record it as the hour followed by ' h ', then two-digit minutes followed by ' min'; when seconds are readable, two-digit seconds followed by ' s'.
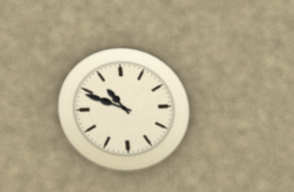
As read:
10 h 49 min
